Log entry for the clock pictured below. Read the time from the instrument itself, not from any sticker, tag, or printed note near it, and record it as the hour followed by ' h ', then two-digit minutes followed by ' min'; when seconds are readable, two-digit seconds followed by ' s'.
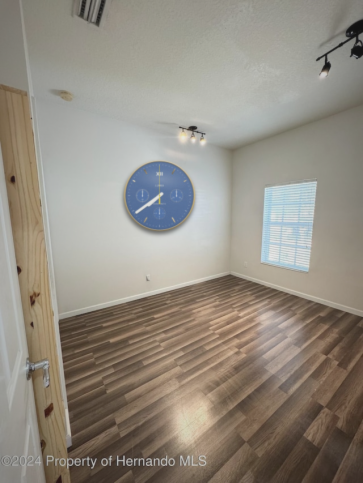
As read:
7 h 39 min
